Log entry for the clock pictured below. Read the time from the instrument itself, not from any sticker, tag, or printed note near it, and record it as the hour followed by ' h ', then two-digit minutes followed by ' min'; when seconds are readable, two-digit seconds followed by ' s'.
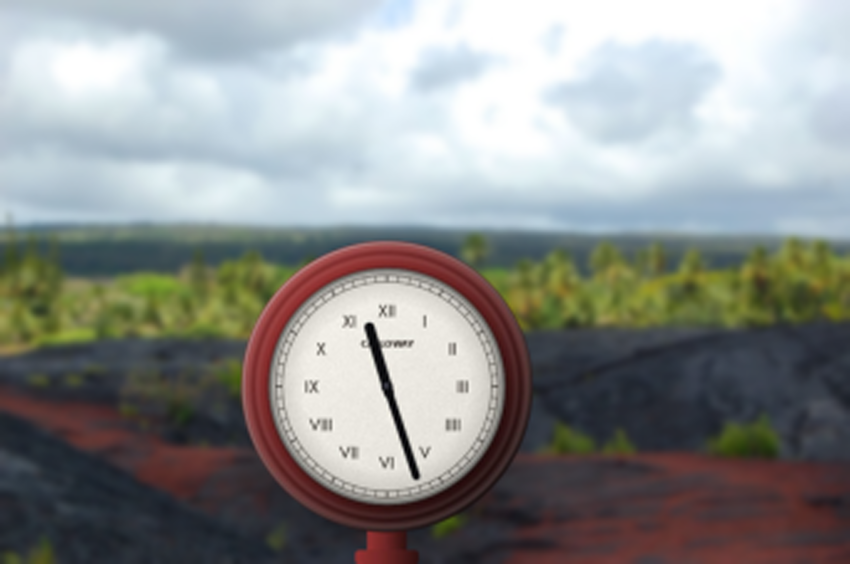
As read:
11 h 27 min
